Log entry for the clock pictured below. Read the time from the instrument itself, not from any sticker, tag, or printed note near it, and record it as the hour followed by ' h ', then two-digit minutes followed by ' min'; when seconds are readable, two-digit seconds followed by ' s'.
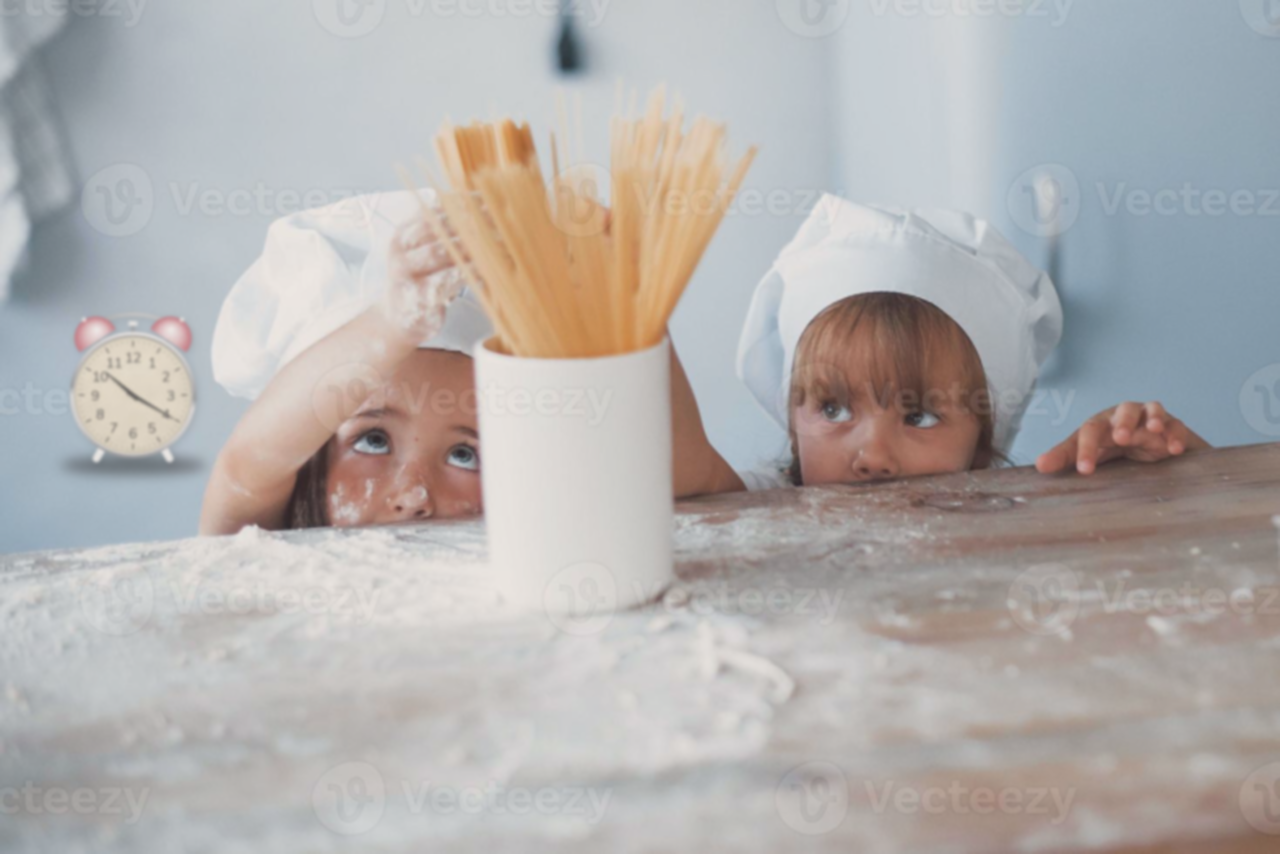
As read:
10 h 20 min
